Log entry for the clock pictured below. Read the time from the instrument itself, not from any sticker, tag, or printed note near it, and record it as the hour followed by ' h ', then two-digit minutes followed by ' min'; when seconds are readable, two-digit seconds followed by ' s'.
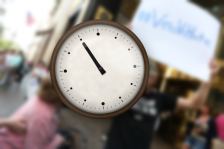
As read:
10 h 55 min
